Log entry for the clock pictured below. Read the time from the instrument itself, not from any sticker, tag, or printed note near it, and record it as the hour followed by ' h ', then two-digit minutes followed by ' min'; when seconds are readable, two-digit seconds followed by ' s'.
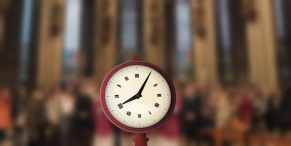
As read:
8 h 05 min
